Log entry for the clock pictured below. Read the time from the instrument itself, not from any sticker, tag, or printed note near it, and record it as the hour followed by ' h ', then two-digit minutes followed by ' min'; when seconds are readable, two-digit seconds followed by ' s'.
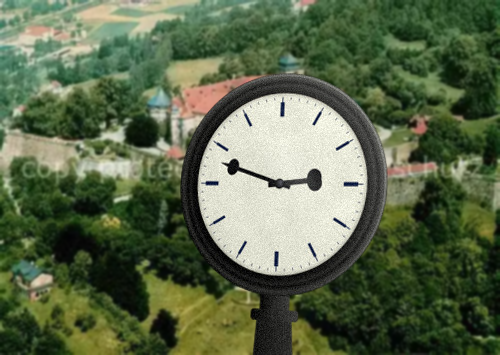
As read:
2 h 48 min
